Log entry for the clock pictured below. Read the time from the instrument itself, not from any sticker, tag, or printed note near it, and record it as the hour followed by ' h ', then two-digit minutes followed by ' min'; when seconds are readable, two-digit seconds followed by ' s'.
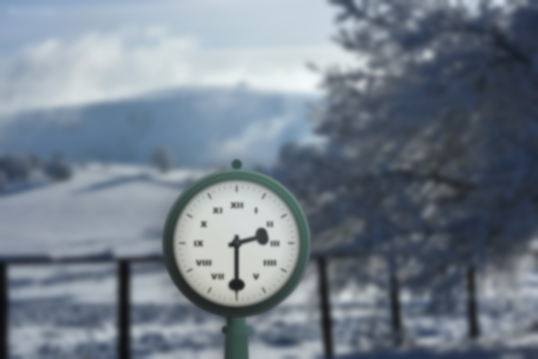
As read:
2 h 30 min
